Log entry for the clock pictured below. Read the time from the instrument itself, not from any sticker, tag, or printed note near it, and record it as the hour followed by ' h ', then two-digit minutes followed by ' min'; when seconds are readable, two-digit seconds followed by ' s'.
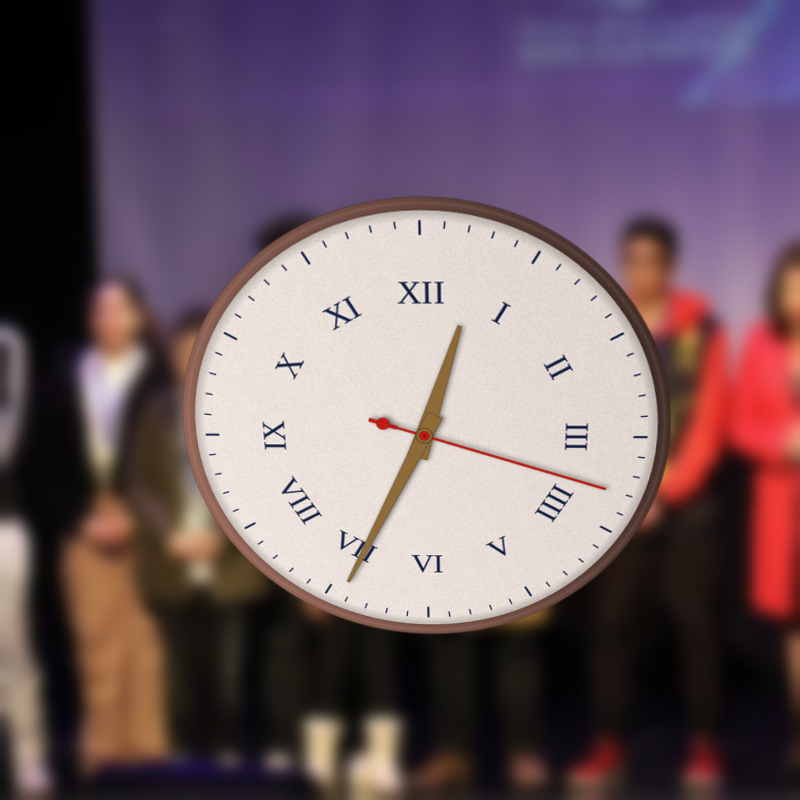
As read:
12 h 34 min 18 s
